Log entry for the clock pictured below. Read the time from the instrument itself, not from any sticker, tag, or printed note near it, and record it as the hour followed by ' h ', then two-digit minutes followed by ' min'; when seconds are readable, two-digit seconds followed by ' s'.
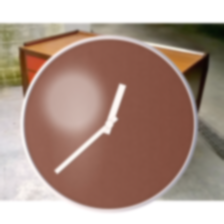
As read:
12 h 38 min
